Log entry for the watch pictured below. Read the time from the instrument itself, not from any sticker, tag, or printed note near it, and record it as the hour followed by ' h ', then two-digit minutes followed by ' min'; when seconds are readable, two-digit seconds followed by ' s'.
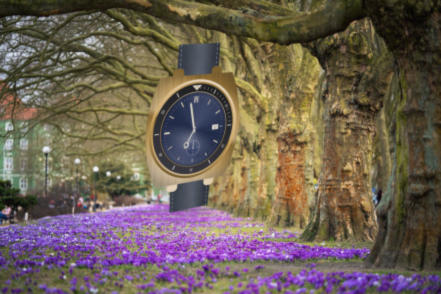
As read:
6 h 58 min
